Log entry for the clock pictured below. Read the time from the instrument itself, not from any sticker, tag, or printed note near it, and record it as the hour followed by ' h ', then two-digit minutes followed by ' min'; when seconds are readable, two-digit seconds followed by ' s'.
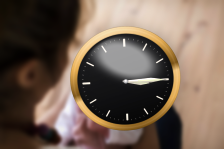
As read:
3 h 15 min
